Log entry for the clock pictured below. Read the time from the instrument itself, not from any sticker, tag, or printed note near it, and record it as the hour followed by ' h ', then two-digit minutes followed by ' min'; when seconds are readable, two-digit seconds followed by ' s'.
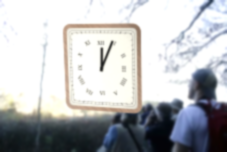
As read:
12 h 04 min
